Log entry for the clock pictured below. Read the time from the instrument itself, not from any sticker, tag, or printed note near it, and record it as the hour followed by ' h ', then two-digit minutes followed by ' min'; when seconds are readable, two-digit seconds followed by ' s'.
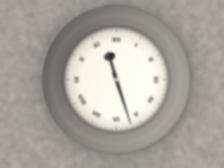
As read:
11 h 27 min
